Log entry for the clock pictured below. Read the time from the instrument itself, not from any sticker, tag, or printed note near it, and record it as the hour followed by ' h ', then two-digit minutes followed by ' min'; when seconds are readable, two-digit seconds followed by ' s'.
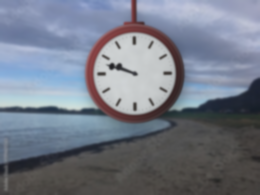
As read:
9 h 48 min
